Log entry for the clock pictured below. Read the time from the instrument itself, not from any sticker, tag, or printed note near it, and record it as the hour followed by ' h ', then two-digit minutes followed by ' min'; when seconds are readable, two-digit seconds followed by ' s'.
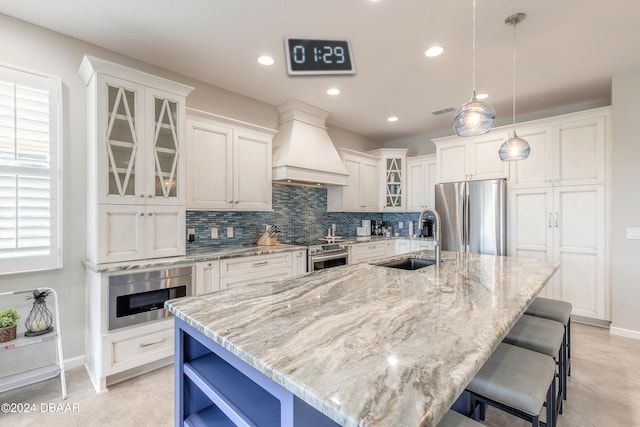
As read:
1 h 29 min
